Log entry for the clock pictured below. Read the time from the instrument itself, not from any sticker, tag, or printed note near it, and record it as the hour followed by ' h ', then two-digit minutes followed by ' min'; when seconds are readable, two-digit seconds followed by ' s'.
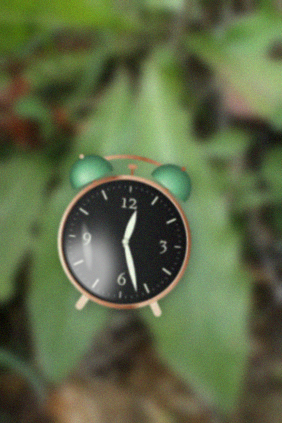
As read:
12 h 27 min
